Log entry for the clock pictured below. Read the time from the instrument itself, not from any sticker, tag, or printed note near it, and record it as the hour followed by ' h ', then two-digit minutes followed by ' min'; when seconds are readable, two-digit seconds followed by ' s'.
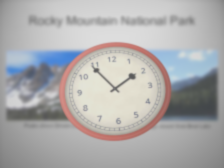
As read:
1 h 54 min
